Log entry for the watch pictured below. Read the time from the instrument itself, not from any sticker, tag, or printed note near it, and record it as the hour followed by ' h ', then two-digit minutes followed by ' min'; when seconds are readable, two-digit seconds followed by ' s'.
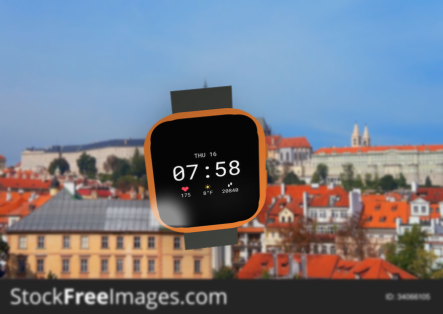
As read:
7 h 58 min
